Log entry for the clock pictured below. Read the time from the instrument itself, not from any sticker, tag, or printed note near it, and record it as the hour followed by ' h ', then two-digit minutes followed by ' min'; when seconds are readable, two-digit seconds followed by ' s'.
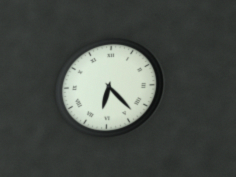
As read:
6 h 23 min
